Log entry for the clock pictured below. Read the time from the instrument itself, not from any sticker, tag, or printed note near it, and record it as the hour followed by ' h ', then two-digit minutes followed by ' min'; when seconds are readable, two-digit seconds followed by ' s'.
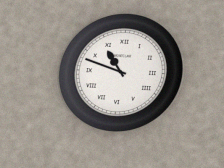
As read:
10 h 48 min
